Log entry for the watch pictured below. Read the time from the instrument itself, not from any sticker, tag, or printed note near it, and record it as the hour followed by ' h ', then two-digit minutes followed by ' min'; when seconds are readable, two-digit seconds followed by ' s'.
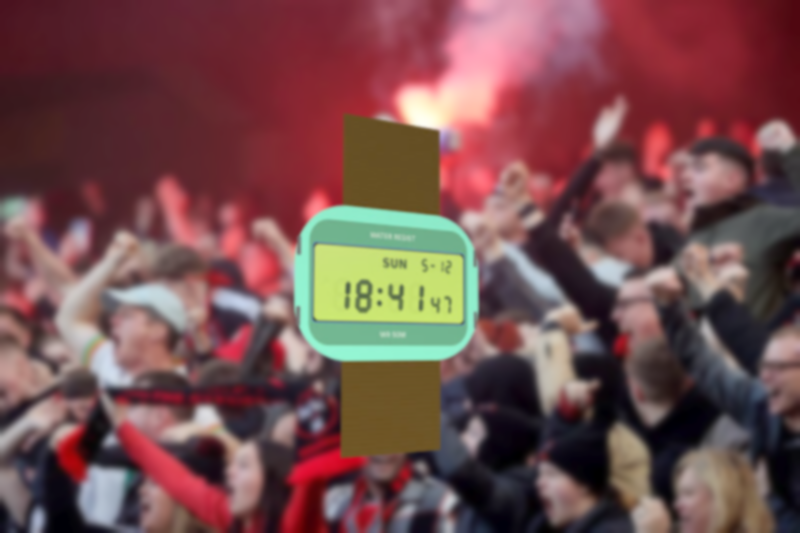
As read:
18 h 41 min 47 s
